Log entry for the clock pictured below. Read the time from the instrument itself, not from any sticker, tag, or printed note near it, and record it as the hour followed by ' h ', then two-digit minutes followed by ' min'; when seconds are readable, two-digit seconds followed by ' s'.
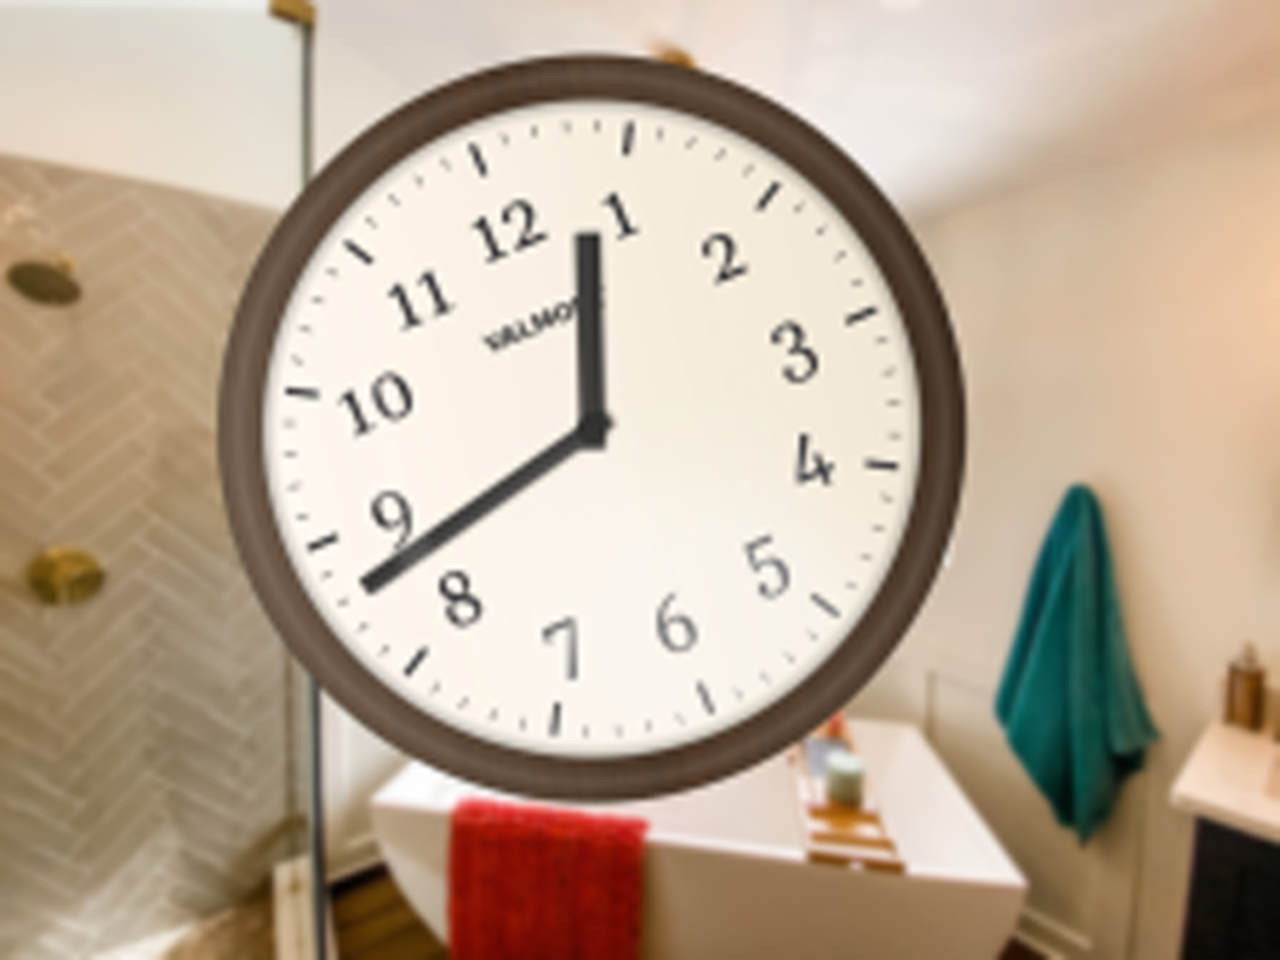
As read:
12 h 43 min
